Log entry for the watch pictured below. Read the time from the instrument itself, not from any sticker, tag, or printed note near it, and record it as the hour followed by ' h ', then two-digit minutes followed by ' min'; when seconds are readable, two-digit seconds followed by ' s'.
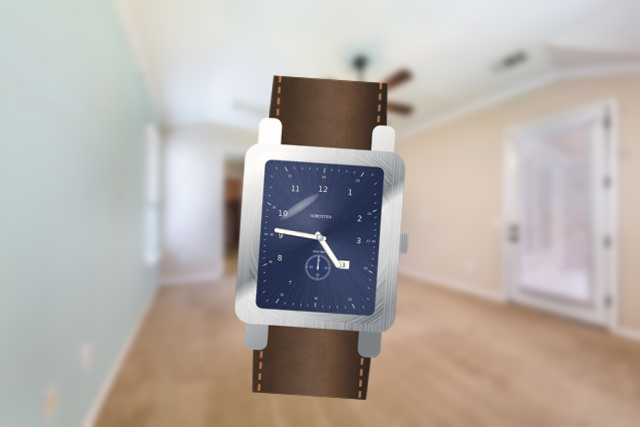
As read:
4 h 46 min
